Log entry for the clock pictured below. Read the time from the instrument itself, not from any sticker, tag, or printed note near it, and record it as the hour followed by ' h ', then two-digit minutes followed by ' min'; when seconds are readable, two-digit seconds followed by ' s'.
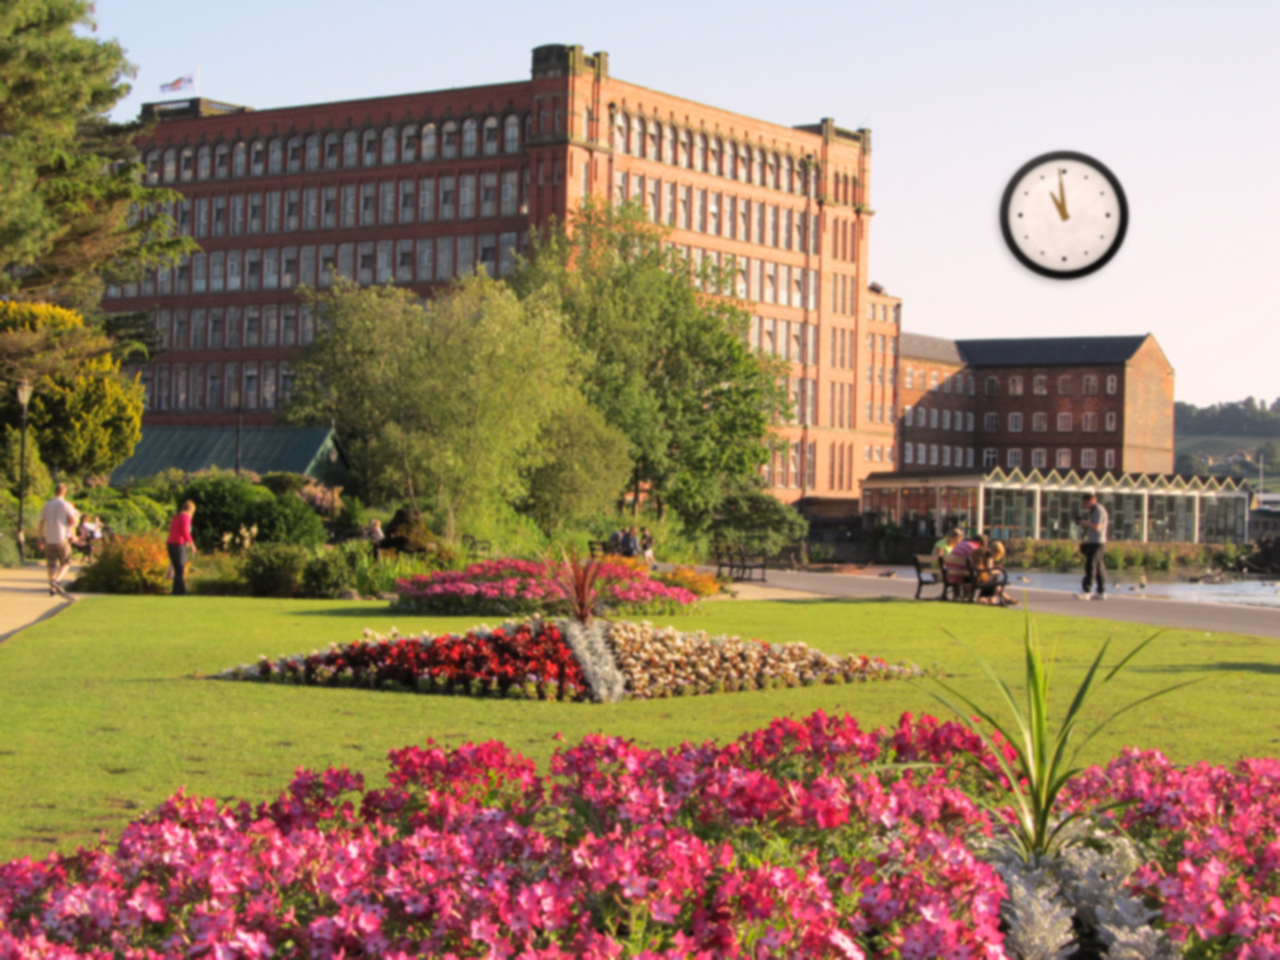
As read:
10 h 59 min
